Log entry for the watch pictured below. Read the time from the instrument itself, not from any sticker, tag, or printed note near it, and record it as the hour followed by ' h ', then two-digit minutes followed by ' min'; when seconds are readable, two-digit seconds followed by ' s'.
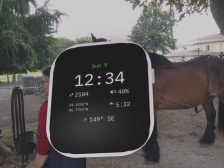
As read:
12 h 34 min
